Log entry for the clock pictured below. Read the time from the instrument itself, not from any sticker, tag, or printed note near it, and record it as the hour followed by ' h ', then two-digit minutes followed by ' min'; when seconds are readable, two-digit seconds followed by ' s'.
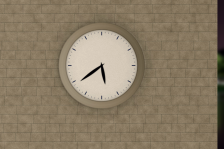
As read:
5 h 39 min
